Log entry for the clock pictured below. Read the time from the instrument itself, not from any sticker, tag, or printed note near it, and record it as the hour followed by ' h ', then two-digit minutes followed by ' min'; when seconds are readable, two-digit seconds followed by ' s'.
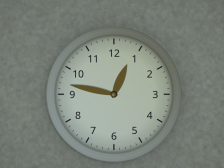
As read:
12 h 47 min
